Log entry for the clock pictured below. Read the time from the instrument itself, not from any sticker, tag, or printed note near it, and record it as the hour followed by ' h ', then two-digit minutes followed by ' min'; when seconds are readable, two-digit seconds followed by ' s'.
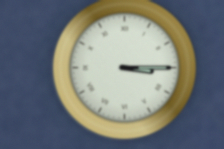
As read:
3 h 15 min
